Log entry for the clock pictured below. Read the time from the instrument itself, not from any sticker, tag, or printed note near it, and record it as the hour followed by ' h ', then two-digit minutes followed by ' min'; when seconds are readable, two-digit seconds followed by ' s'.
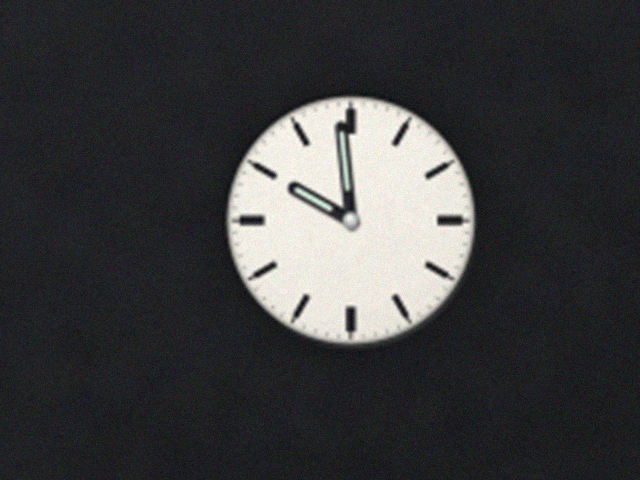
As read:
9 h 59 min
